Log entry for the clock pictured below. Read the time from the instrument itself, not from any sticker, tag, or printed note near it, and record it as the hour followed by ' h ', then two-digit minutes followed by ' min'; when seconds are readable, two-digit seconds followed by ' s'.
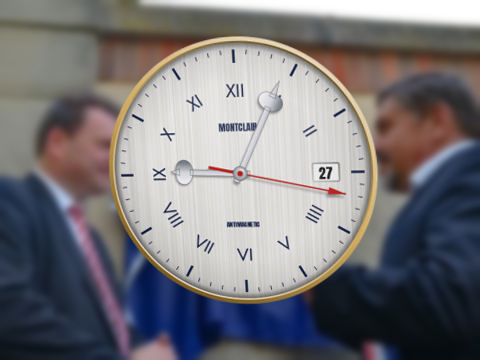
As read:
9 h 04 min 17 s
